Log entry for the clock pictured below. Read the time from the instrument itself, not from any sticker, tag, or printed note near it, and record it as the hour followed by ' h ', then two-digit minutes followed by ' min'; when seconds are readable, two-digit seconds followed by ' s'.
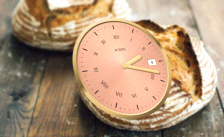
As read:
2 h 18 min
